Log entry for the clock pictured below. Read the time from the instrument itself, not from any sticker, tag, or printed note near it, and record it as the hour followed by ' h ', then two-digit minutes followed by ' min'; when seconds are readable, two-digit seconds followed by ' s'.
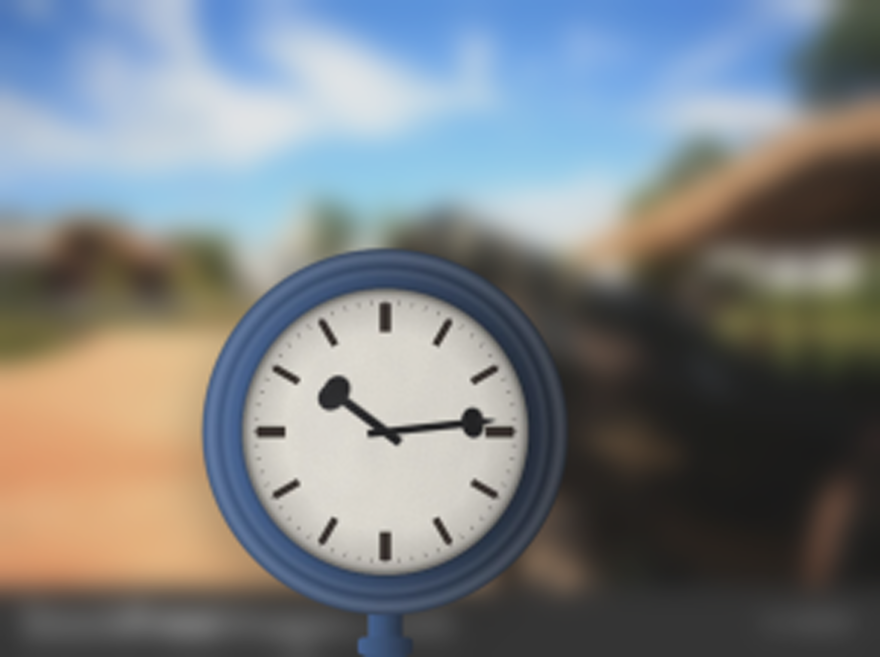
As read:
10 h 14 min
